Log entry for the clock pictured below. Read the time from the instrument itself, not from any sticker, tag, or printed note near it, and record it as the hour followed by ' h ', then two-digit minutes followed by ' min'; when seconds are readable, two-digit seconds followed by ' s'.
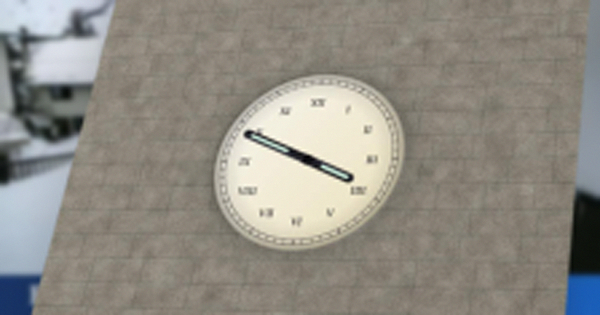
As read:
3 h 49 min
